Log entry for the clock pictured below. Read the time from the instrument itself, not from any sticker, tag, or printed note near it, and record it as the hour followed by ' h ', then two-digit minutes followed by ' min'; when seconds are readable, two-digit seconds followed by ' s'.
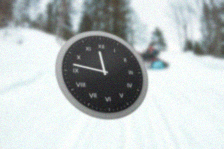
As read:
11 h 47 min
